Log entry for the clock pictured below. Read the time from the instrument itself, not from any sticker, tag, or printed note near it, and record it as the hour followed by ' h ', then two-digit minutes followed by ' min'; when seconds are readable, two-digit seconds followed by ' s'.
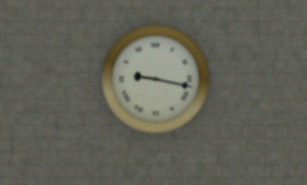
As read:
9 h 17 min
